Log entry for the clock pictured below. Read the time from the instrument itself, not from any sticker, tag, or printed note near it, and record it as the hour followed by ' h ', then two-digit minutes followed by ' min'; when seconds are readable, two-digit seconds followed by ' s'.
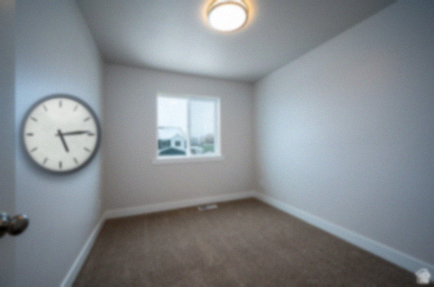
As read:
5 h 14 min
